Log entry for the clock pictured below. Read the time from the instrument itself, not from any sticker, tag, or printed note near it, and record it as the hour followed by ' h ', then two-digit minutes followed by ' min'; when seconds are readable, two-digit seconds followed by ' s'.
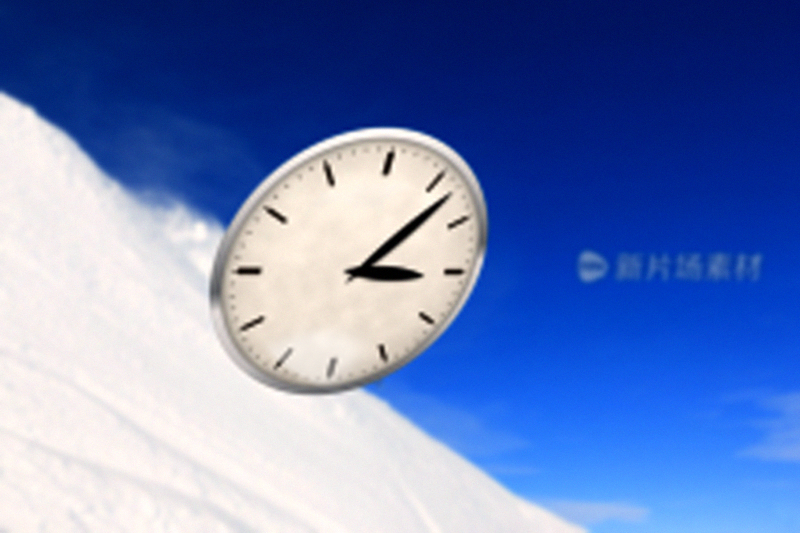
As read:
3 h 07 min
